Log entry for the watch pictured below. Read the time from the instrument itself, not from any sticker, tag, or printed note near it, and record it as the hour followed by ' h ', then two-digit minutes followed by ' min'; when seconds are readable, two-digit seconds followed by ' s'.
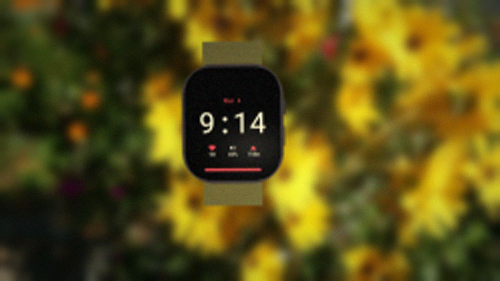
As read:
9 h 14 min
